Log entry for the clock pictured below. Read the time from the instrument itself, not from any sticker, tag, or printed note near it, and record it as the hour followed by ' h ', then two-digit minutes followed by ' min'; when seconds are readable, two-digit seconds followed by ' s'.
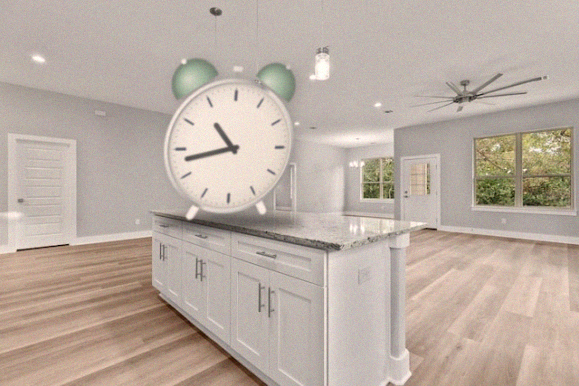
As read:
10 h 43 min
